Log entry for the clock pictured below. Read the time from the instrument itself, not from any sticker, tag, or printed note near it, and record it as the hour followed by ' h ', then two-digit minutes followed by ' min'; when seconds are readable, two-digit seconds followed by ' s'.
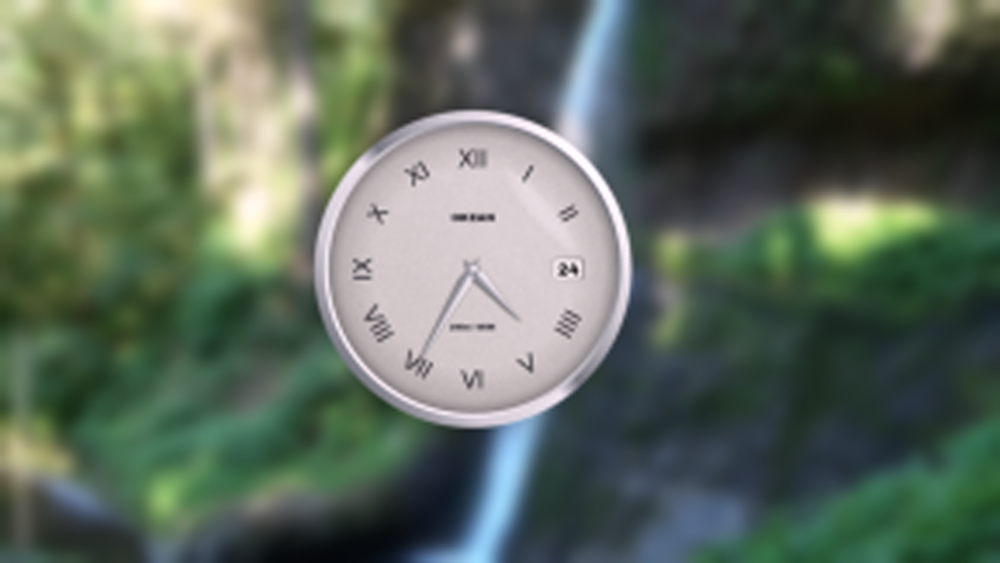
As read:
4 h 35 min
